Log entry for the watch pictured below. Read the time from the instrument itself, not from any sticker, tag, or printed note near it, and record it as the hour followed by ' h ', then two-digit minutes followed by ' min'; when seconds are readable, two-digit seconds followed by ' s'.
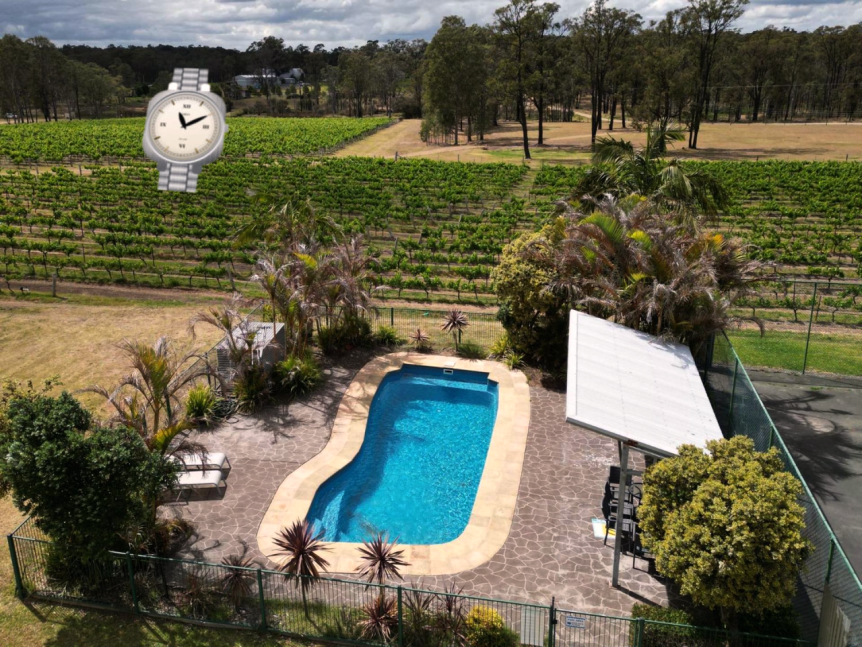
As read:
11 h 10 min
